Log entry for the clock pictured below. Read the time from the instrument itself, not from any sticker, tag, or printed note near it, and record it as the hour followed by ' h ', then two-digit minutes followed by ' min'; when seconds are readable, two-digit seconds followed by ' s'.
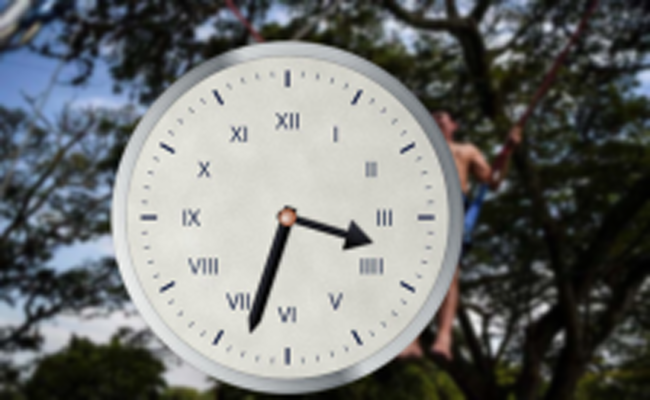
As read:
3 h 33 min
